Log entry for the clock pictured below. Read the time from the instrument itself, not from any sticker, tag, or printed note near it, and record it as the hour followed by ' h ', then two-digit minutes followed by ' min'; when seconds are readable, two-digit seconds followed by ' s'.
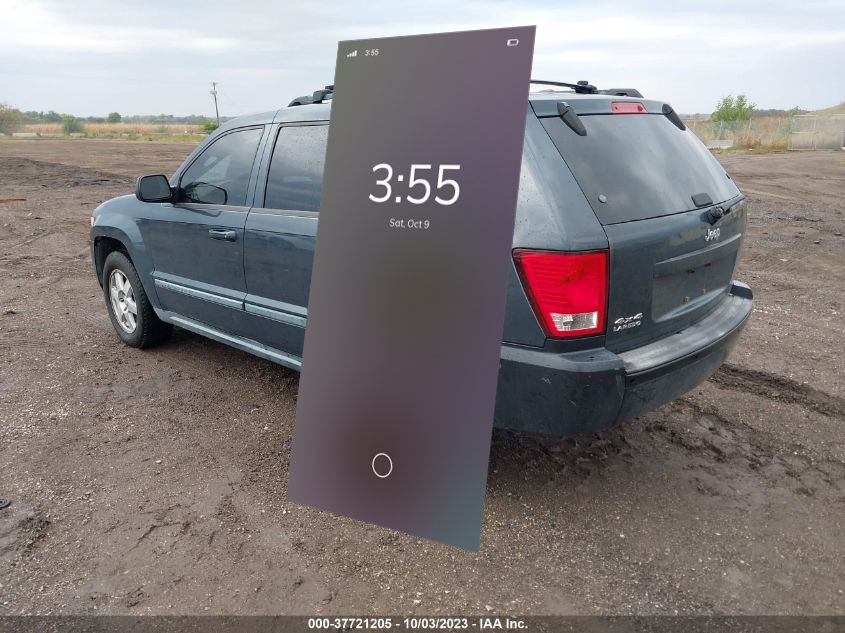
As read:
3 h 55 min
